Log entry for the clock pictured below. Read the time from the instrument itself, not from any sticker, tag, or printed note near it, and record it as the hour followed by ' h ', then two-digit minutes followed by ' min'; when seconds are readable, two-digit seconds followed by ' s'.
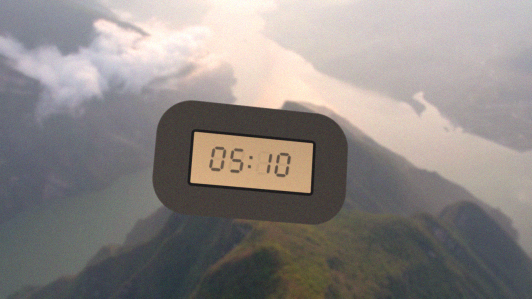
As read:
5 h 10 min
